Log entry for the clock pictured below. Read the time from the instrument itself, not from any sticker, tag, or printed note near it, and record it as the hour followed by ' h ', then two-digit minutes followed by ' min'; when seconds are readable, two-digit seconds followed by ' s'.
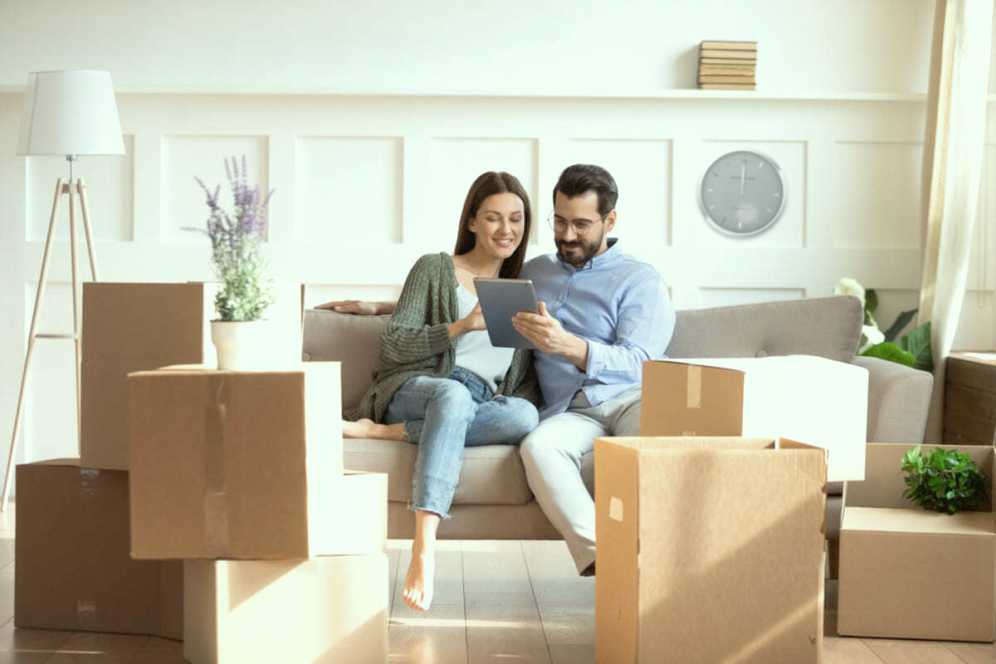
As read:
12 h 00 min
